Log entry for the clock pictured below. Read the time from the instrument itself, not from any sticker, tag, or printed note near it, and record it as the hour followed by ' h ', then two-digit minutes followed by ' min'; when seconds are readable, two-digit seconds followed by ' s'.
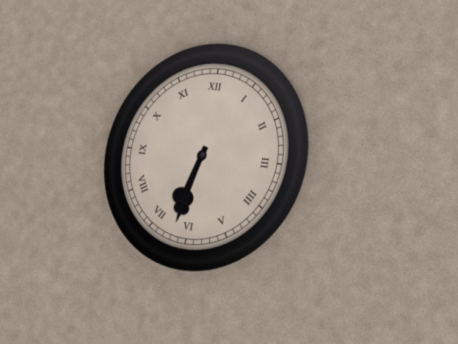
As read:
6 h 32 min
